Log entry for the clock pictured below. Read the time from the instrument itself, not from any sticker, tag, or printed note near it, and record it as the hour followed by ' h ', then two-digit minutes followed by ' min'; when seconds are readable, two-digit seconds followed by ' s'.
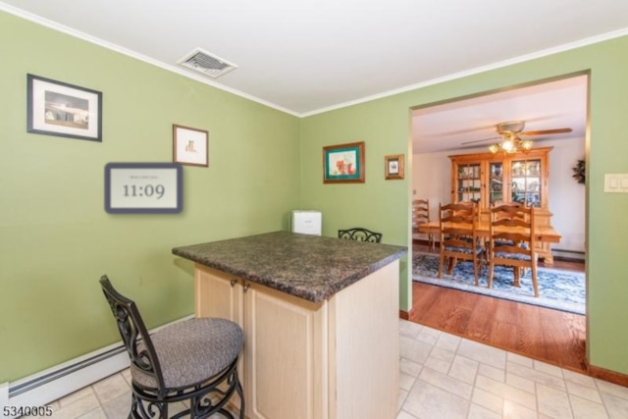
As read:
11 h 09 min
